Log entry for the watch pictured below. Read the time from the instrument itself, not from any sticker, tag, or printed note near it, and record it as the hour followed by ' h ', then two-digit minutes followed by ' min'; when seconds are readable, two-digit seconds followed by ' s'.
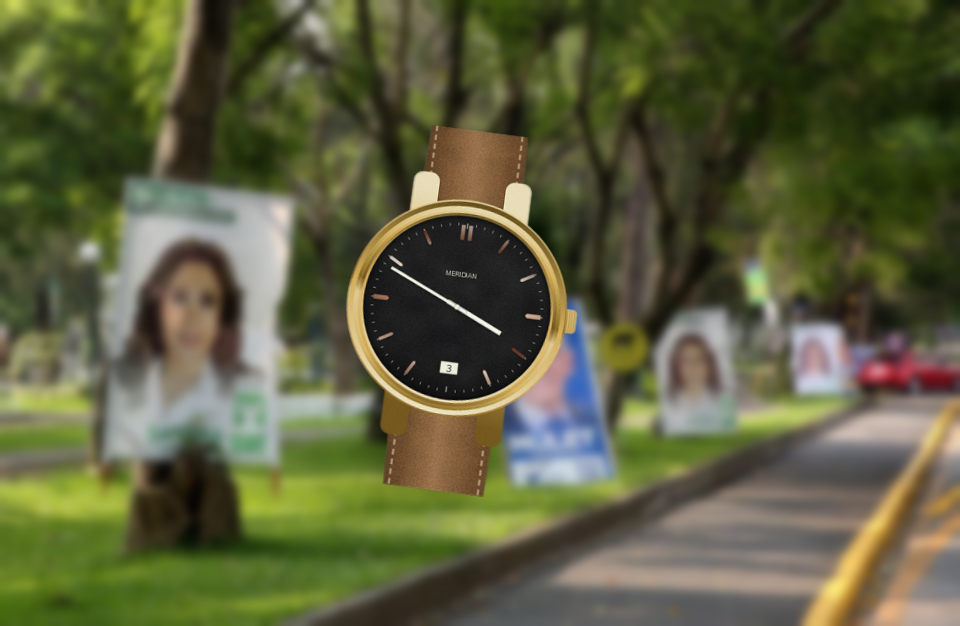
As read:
3 h 49 min
